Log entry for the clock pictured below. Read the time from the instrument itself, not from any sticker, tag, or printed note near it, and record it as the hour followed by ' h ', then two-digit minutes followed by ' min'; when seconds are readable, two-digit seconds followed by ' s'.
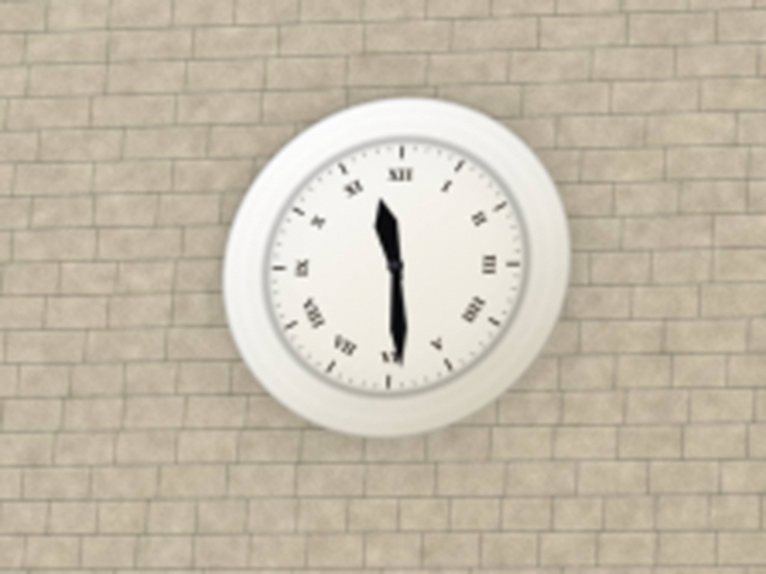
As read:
11 h 29 min
